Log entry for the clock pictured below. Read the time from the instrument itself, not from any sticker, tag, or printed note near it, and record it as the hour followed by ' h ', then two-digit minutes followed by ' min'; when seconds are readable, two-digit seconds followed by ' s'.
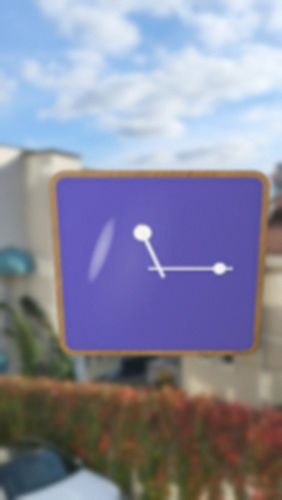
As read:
11 h 15 min
